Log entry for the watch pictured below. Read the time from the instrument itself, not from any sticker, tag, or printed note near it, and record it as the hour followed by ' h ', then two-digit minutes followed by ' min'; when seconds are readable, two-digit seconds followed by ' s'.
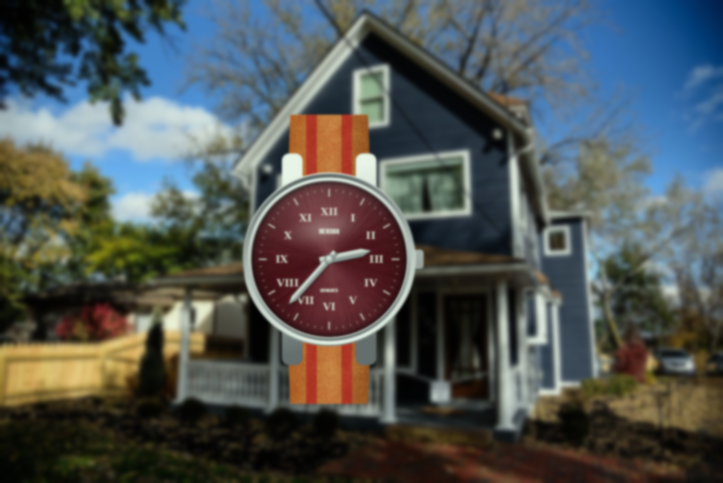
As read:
2 h 37 min
